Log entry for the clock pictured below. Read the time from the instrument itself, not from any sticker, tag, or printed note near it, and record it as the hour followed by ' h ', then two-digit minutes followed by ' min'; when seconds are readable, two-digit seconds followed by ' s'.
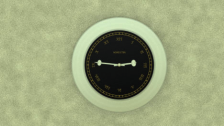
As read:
2 h 46 min
